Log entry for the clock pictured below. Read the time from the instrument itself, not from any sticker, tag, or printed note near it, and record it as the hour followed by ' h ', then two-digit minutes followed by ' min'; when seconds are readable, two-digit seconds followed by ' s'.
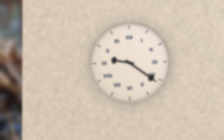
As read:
9 h 21 min
